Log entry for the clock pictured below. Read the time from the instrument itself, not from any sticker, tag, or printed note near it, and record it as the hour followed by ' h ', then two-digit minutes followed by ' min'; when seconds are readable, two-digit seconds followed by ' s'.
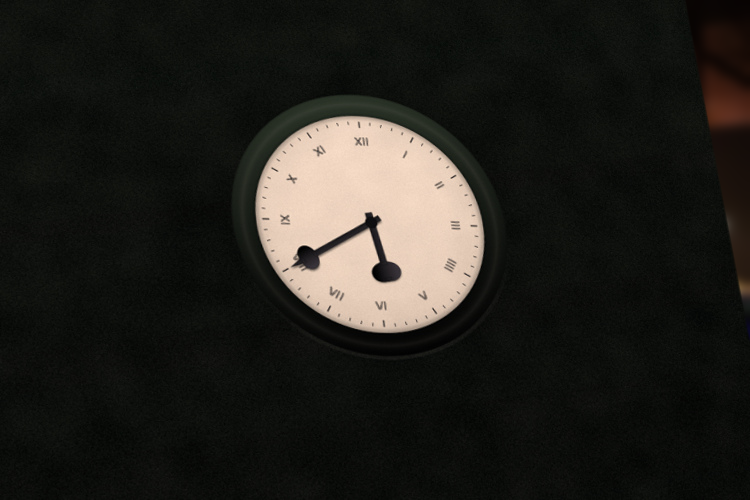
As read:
5 h 40 min
